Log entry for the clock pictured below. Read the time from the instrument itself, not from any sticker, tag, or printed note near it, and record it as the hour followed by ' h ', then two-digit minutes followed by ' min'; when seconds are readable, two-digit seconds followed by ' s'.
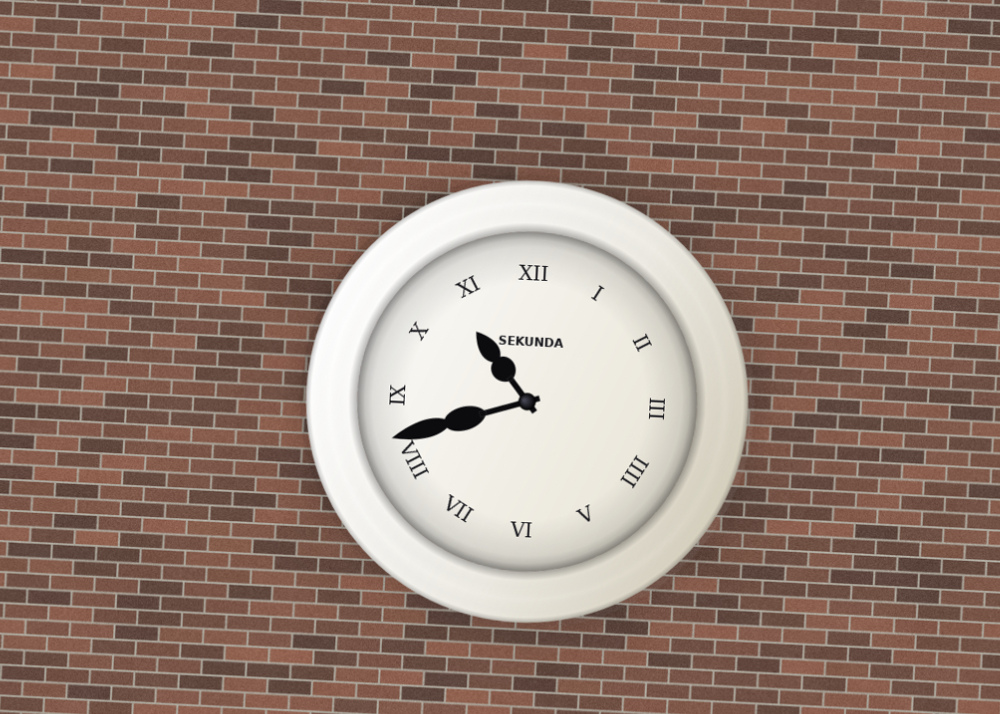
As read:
10 h 42 min
